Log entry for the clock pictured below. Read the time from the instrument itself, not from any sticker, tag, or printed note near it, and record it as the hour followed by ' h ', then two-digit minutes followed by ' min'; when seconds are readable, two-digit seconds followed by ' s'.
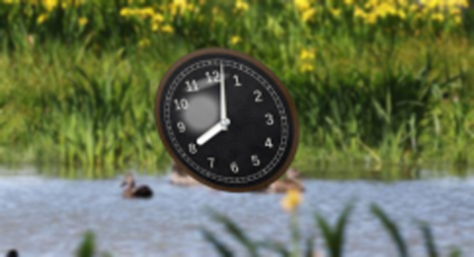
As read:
8 h 02 min
